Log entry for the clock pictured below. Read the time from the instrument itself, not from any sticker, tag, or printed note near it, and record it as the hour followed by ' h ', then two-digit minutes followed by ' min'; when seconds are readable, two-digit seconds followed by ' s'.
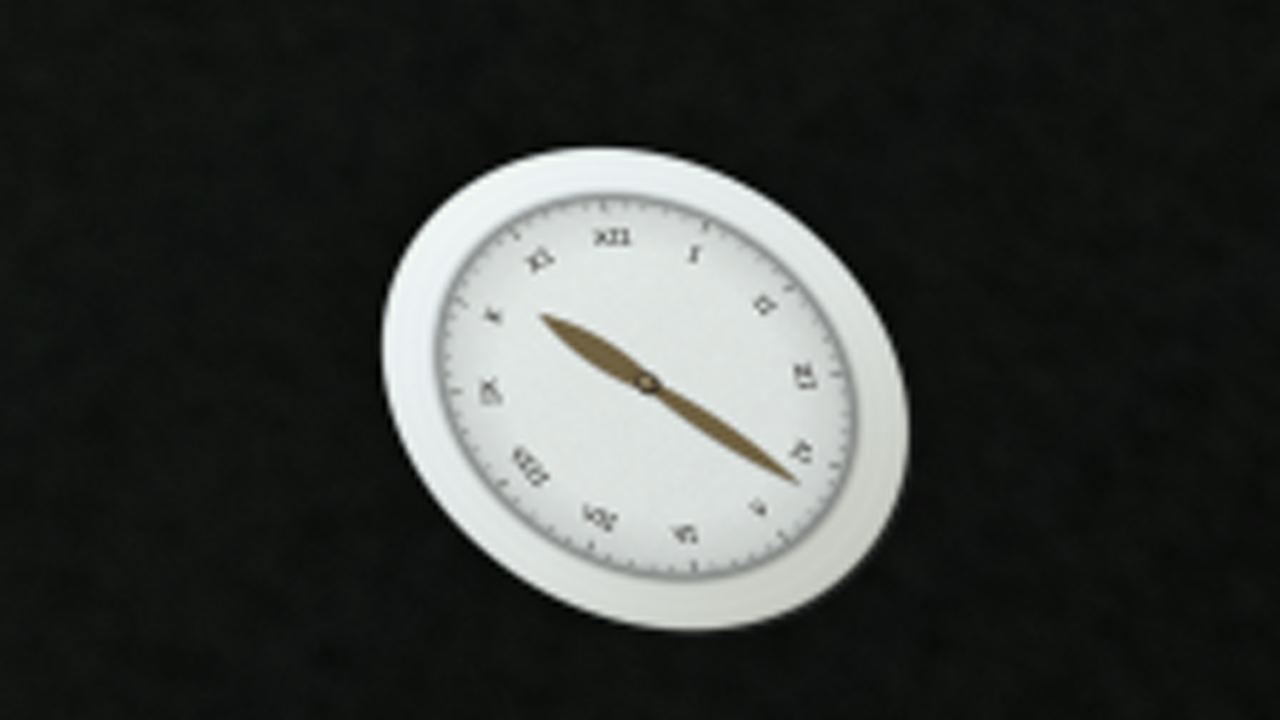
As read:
10 h 22 min
